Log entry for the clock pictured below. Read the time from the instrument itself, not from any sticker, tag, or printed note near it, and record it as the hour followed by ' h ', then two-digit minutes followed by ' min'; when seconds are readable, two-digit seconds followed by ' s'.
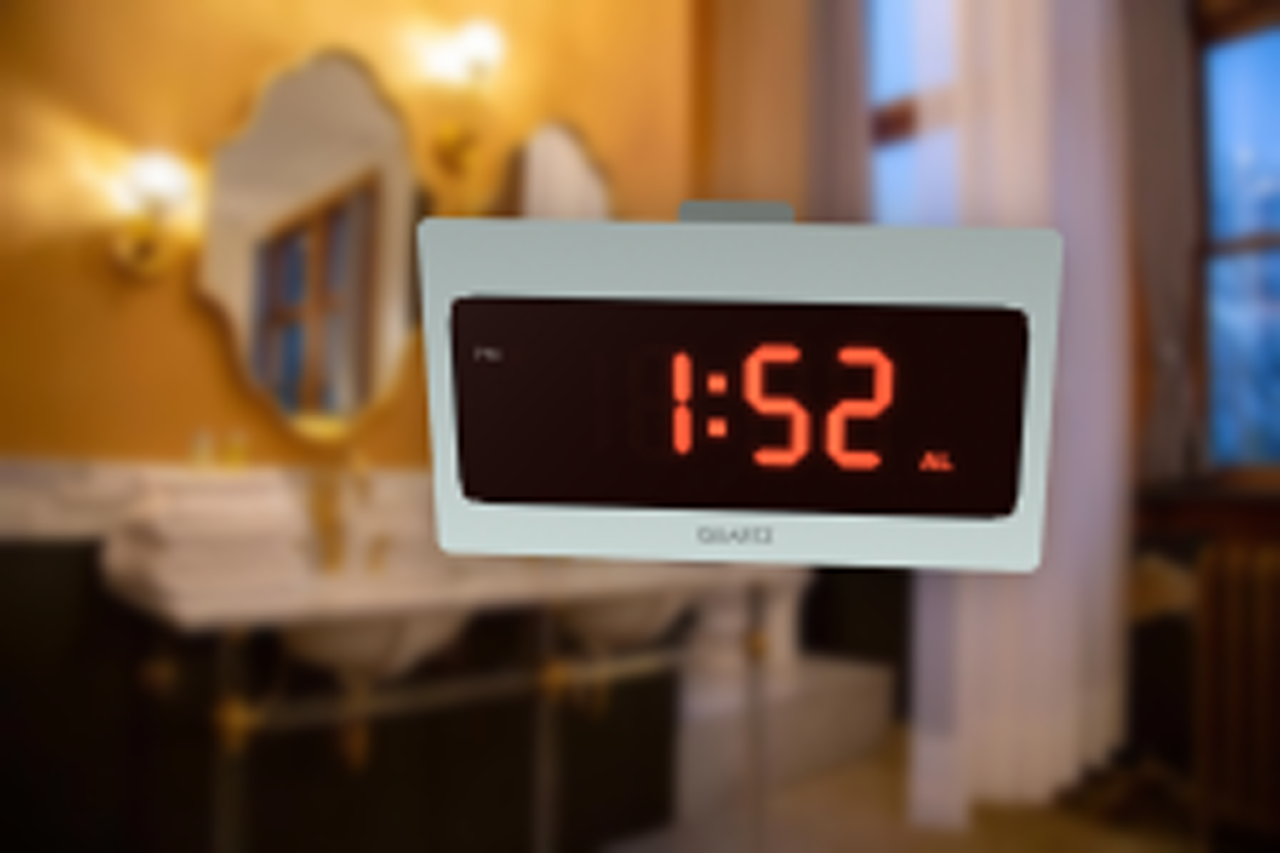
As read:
1 h 52 min
